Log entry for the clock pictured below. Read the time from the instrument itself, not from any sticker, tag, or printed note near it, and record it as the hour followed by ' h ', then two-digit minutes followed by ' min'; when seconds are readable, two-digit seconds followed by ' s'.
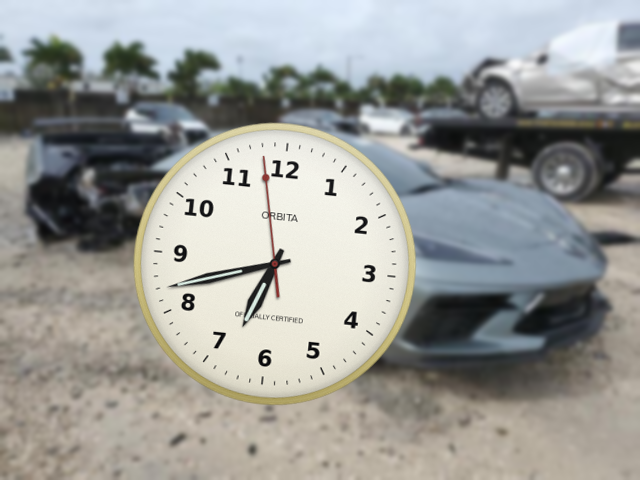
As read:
6 h 41 min 58 s
